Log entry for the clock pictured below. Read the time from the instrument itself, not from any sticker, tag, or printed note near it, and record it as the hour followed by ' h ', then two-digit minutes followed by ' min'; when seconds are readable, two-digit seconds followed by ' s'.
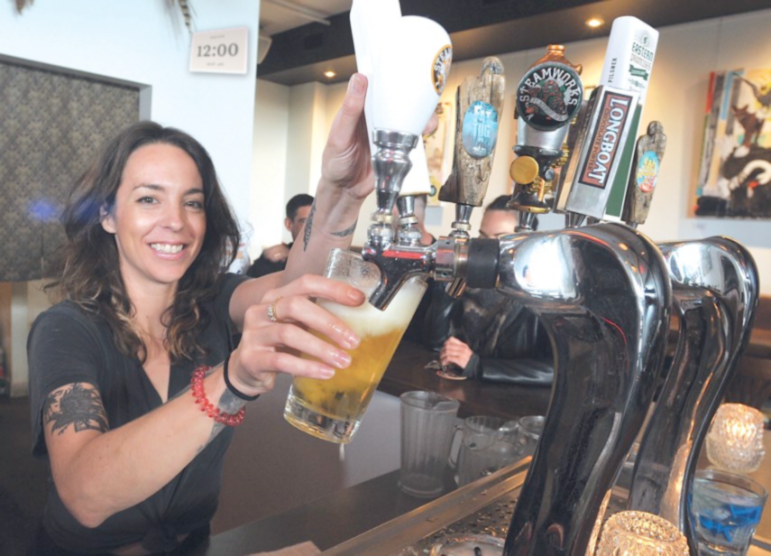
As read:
12 h 00 min
